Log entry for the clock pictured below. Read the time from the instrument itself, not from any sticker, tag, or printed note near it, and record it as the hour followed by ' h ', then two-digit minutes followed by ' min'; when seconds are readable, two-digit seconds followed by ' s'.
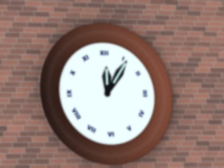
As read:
12 h 06 min
